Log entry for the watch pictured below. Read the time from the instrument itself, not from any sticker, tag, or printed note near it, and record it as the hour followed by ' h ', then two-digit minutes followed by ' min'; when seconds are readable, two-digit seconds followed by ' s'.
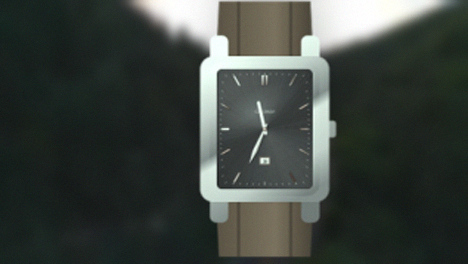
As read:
11 h 34 min
